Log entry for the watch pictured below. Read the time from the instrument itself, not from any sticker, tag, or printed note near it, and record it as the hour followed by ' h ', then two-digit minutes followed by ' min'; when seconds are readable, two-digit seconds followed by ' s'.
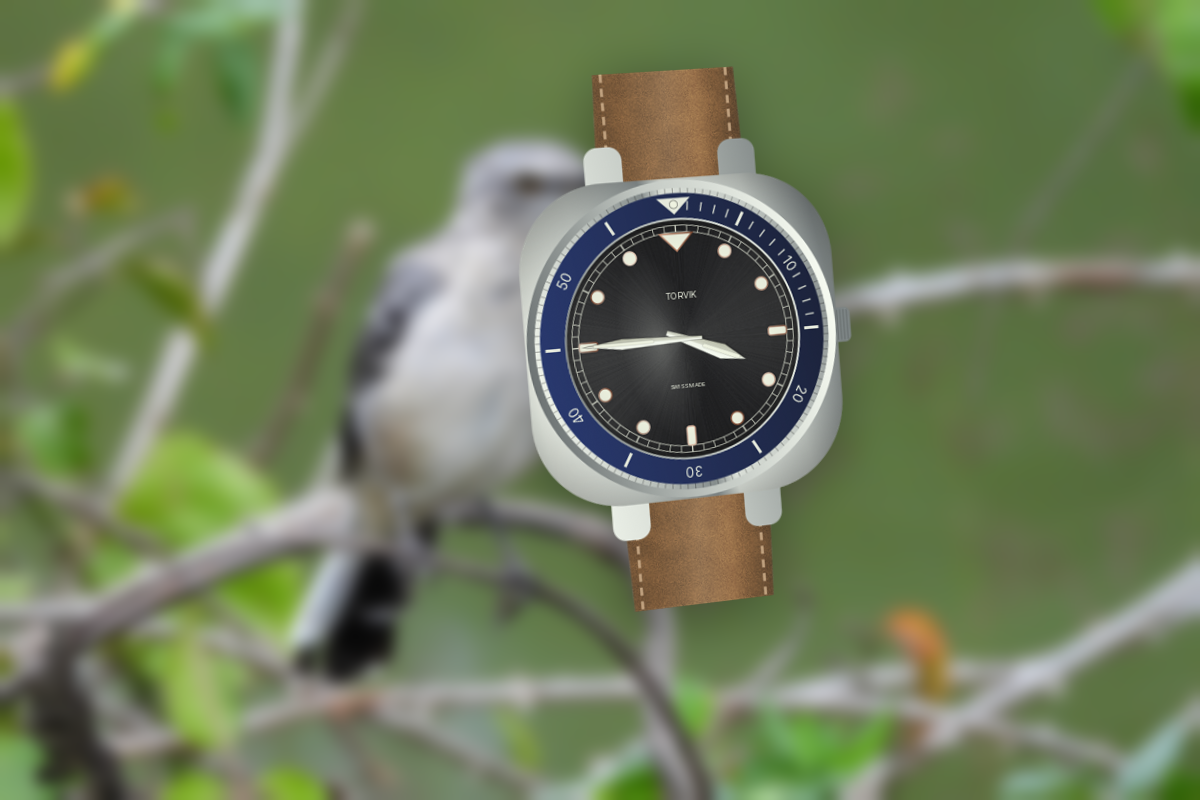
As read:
3 h 45 min
